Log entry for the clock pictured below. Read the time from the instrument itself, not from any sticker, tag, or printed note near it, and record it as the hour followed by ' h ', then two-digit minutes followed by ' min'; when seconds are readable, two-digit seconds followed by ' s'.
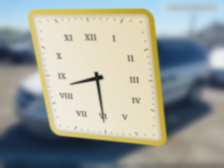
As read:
8 h 30 min
